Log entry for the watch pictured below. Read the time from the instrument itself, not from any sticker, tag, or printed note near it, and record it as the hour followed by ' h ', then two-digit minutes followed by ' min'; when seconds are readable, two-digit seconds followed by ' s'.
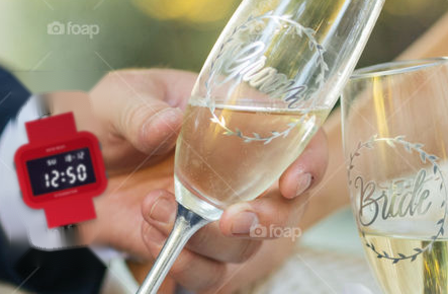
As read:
12 h 50 min
